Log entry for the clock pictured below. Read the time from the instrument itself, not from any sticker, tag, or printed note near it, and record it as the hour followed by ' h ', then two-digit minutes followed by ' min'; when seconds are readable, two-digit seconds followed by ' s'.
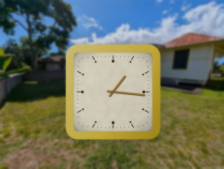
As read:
1 h 16 min
